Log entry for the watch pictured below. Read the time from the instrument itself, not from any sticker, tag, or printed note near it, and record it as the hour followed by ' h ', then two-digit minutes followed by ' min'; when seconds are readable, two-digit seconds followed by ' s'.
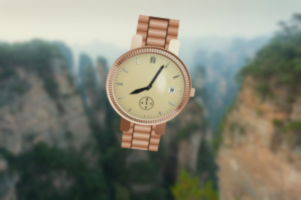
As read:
8 h 04 min
